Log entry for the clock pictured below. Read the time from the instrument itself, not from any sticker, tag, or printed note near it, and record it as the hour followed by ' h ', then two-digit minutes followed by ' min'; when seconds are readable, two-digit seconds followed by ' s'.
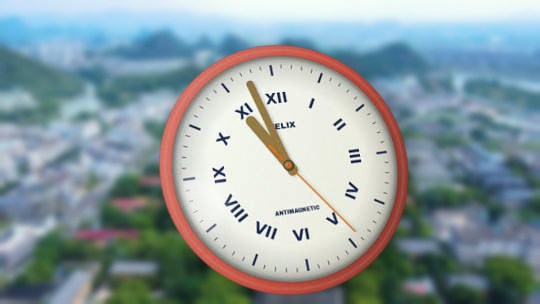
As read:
10 h 57 min 24 s
